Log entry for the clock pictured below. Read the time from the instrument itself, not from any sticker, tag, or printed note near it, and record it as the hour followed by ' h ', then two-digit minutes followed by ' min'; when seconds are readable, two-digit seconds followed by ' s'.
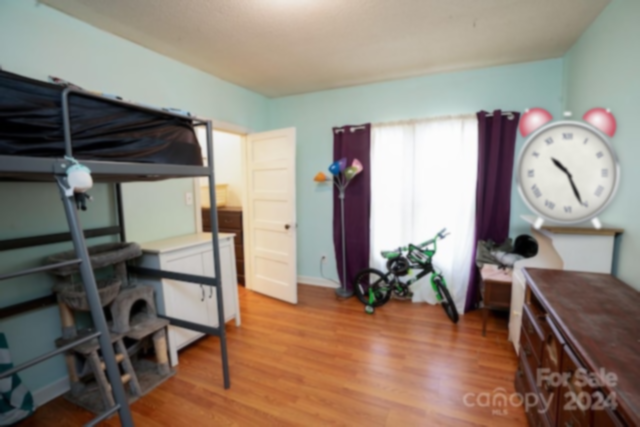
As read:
10 h 26 min
